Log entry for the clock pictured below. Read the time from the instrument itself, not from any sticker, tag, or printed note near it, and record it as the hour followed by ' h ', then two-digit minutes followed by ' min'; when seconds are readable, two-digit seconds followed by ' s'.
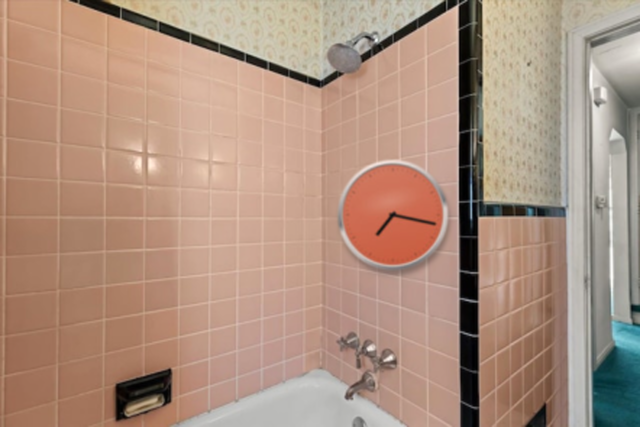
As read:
7 h 17 min
